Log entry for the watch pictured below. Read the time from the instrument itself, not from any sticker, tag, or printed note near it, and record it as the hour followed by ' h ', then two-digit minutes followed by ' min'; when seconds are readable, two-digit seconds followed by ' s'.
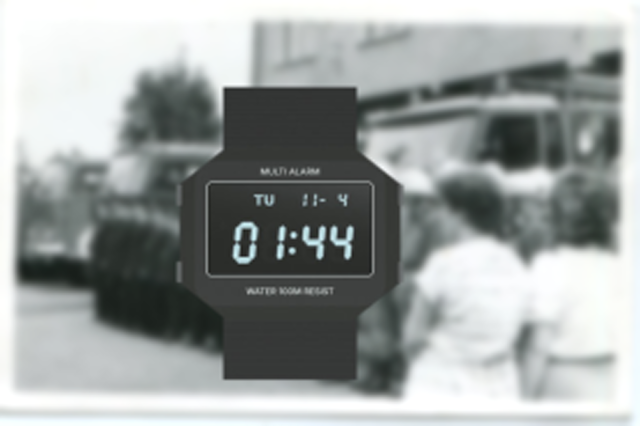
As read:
1 h 44 min
